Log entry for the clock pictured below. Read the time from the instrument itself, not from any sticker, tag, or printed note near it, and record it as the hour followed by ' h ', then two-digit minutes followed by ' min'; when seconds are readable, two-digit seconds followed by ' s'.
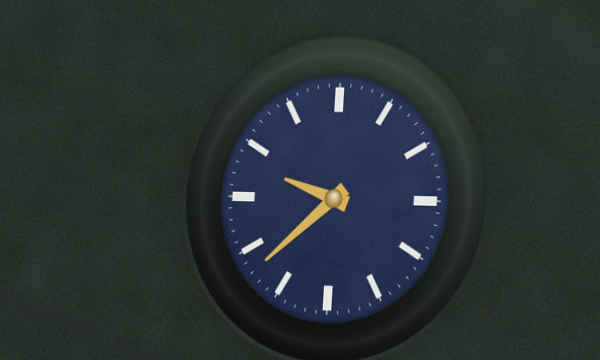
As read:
9 h 38 min
